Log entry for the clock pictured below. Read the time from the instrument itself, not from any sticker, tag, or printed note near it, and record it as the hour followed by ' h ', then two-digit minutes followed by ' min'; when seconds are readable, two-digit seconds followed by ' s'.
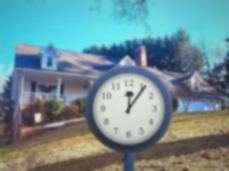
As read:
12 h 06 min
